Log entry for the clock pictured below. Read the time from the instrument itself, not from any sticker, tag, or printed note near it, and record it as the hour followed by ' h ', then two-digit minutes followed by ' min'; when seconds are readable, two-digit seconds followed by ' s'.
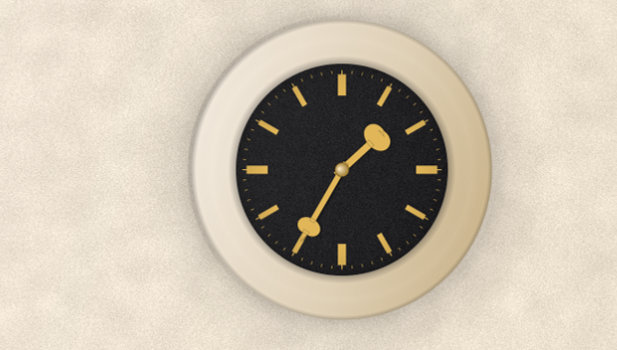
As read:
1 h 35 min
